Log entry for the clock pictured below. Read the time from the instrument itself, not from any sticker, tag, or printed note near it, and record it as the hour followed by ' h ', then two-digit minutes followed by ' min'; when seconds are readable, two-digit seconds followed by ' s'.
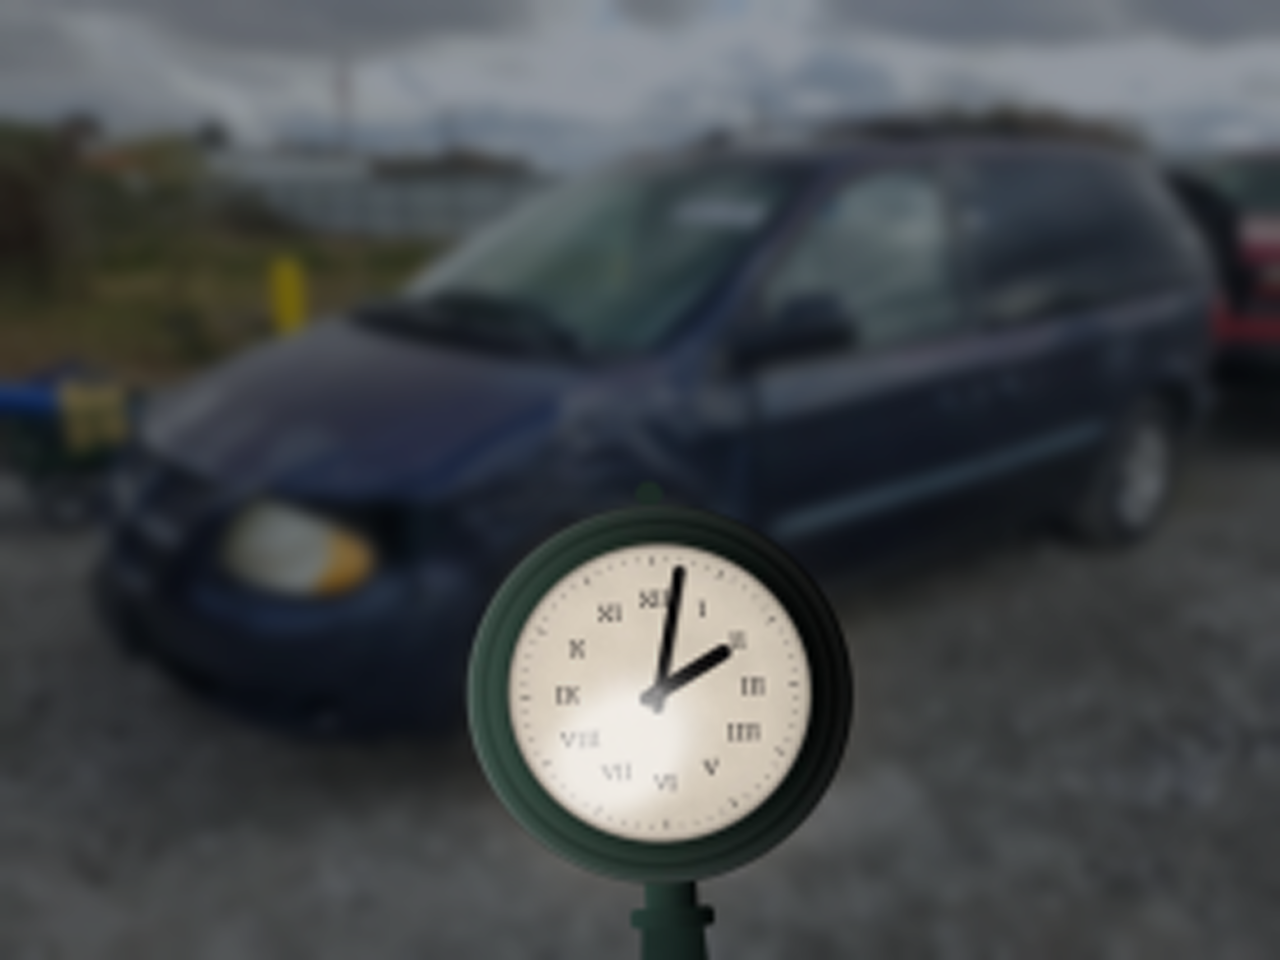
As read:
2 h 02 min
